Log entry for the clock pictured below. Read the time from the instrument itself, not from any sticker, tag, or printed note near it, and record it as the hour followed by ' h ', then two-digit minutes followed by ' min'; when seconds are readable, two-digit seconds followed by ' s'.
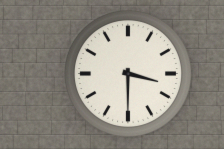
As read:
3 h 30 min
